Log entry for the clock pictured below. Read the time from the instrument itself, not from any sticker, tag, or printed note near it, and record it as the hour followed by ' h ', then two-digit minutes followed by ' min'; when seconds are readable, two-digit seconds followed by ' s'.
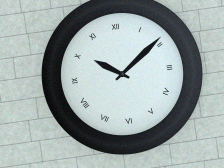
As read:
10 h 09 min
